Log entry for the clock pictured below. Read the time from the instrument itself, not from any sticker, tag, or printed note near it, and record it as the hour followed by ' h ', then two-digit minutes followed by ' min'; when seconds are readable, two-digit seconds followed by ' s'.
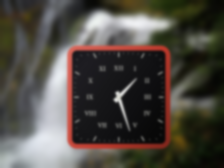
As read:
1 h 27 min
